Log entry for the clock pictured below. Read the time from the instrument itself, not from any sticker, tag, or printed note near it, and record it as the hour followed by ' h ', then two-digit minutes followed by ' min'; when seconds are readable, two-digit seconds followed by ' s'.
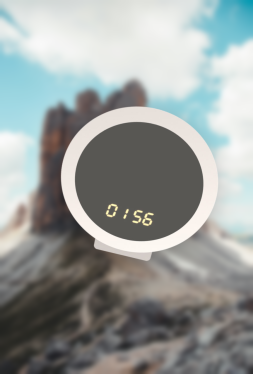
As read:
1 h 56 min
